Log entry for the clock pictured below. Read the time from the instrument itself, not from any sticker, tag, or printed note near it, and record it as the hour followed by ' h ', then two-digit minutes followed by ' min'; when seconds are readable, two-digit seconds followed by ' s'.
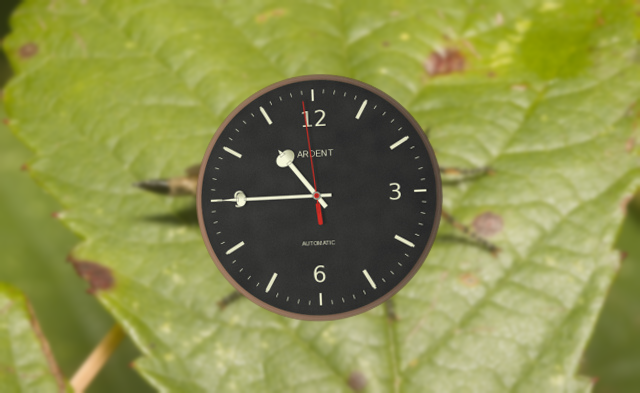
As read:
10 h 44 min 59 s
